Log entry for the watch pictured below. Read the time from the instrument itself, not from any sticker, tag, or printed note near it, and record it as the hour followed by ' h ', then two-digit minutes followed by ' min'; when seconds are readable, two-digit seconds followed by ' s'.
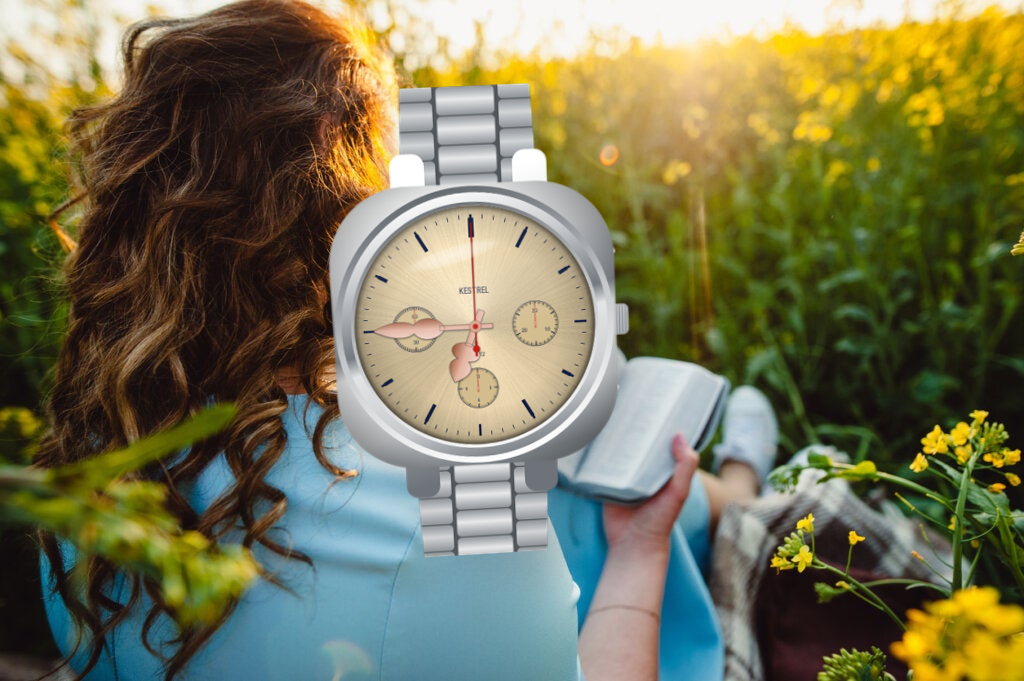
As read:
6 h 45 min
